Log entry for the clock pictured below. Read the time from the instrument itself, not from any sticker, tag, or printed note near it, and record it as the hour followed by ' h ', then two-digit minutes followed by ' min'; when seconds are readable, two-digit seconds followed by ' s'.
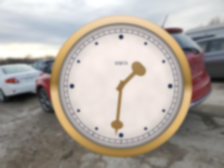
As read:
1 h 31 min
